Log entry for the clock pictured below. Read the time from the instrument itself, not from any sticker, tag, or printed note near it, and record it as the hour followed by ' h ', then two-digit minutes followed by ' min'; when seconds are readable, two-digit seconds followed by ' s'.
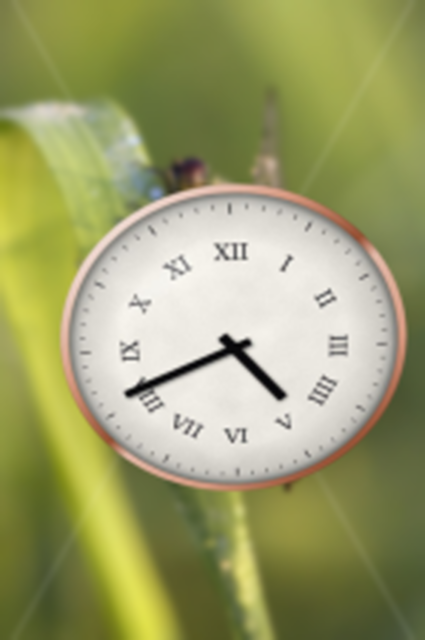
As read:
4 h 41 min
